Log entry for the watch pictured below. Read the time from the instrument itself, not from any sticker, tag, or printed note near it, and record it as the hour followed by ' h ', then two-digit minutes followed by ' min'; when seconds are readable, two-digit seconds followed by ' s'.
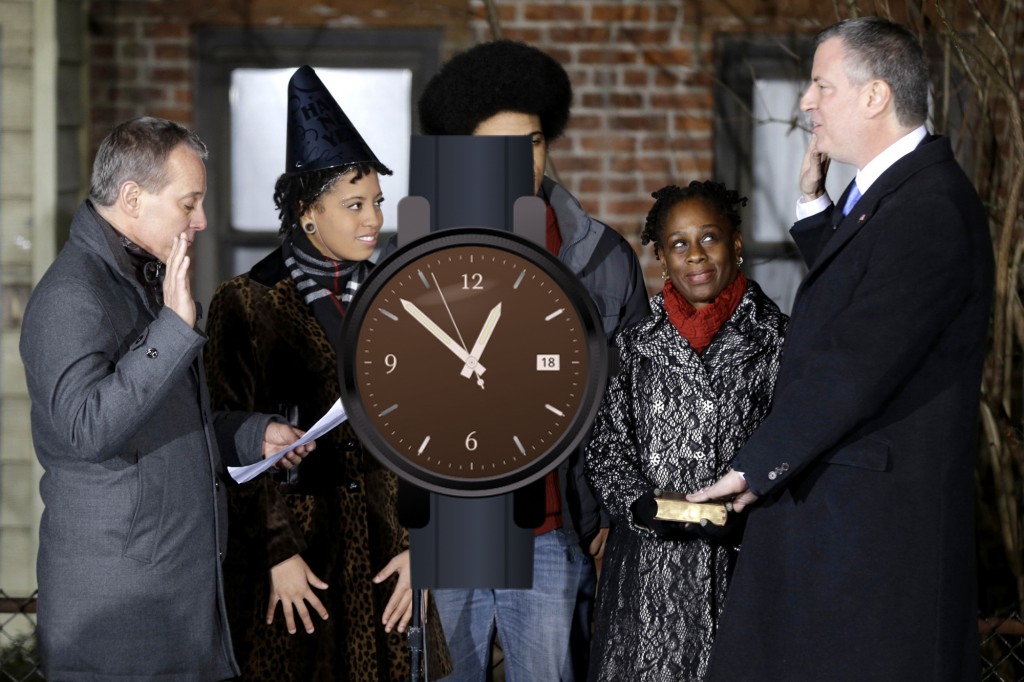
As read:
12 h 51 min 56 s
